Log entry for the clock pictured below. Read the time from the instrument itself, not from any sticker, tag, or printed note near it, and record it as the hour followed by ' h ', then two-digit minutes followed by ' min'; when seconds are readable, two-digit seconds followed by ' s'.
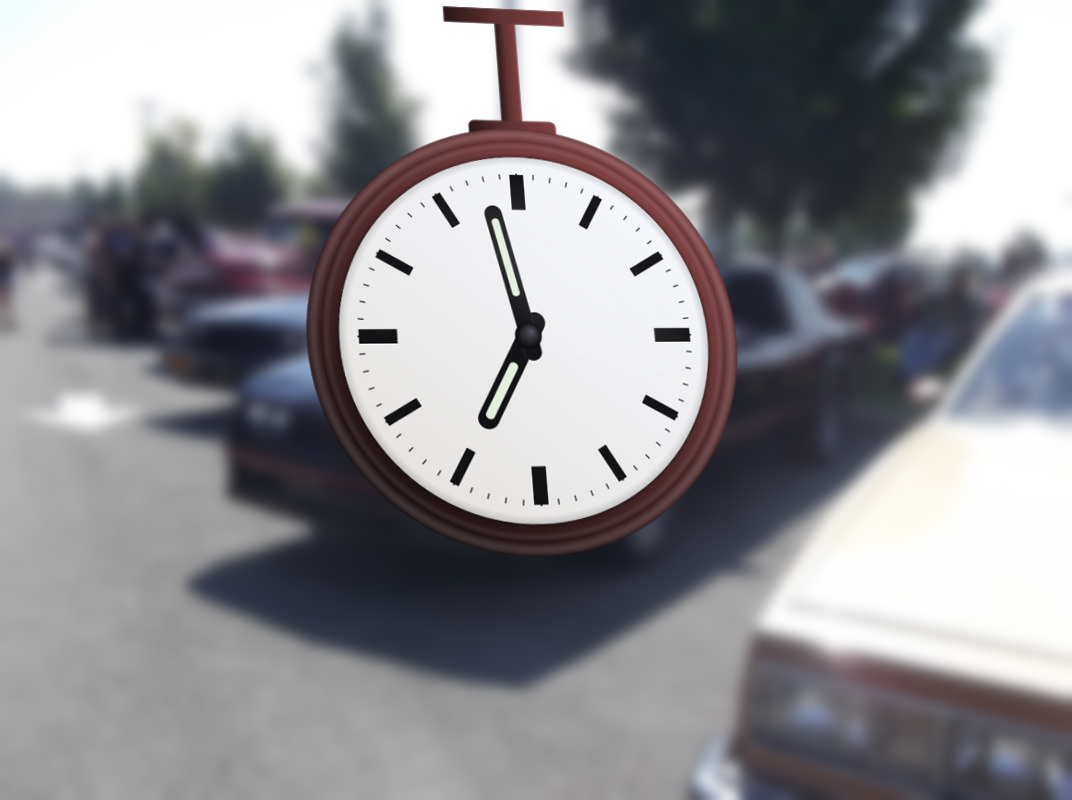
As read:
6 h 58 min
